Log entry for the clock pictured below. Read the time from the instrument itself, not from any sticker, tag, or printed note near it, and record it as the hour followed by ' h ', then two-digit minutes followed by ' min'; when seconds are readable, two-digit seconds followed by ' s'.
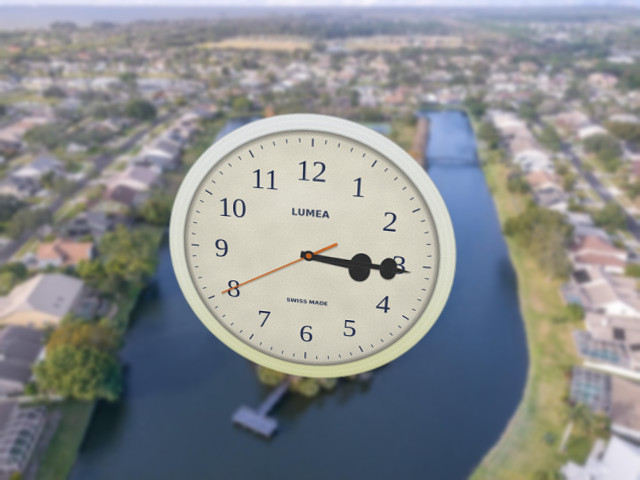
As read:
3 h 15 min 40 s
